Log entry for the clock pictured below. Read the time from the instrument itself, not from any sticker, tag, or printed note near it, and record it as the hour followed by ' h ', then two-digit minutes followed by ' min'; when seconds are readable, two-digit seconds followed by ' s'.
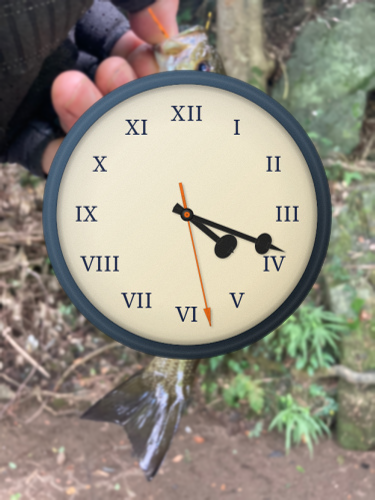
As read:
4 h 18 min 28 s
